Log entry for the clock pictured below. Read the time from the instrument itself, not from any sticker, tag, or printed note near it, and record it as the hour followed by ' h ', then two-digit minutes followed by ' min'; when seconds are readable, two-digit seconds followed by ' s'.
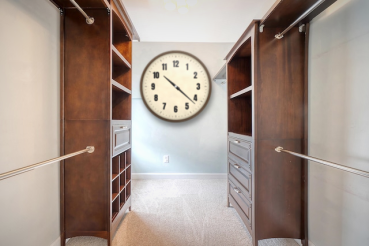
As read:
10 h 22 min
